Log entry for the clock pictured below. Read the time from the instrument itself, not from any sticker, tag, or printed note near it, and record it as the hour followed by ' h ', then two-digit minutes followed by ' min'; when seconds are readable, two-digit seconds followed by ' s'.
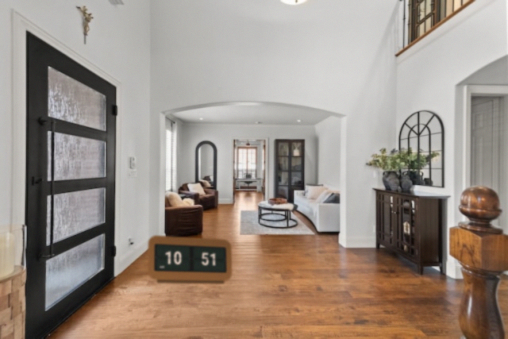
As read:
10 h 51 min
